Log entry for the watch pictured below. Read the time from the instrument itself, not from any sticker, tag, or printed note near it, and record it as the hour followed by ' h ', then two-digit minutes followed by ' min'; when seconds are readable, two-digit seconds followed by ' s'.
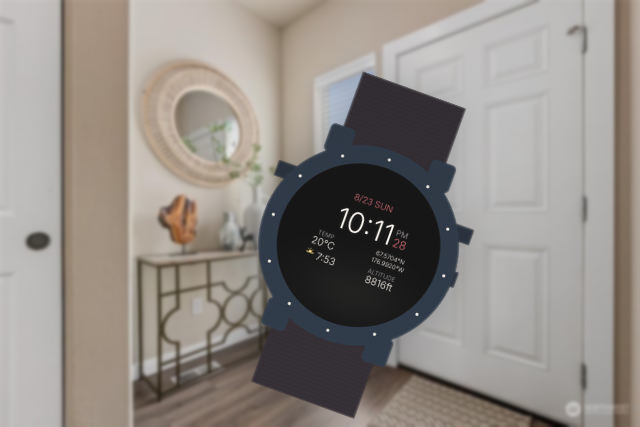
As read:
10 h 11 min 28 s
